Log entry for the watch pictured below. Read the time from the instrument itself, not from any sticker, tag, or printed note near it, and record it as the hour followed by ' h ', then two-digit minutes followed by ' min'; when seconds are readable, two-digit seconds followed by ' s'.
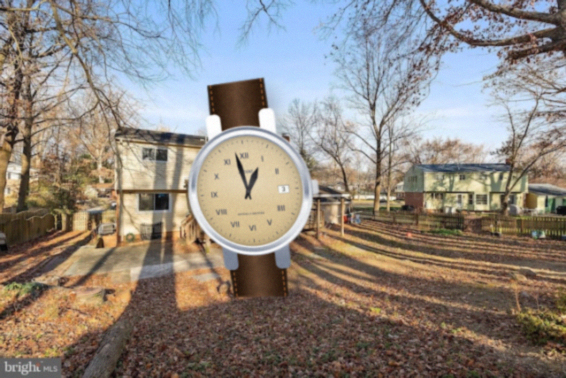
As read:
12 h 58 min
